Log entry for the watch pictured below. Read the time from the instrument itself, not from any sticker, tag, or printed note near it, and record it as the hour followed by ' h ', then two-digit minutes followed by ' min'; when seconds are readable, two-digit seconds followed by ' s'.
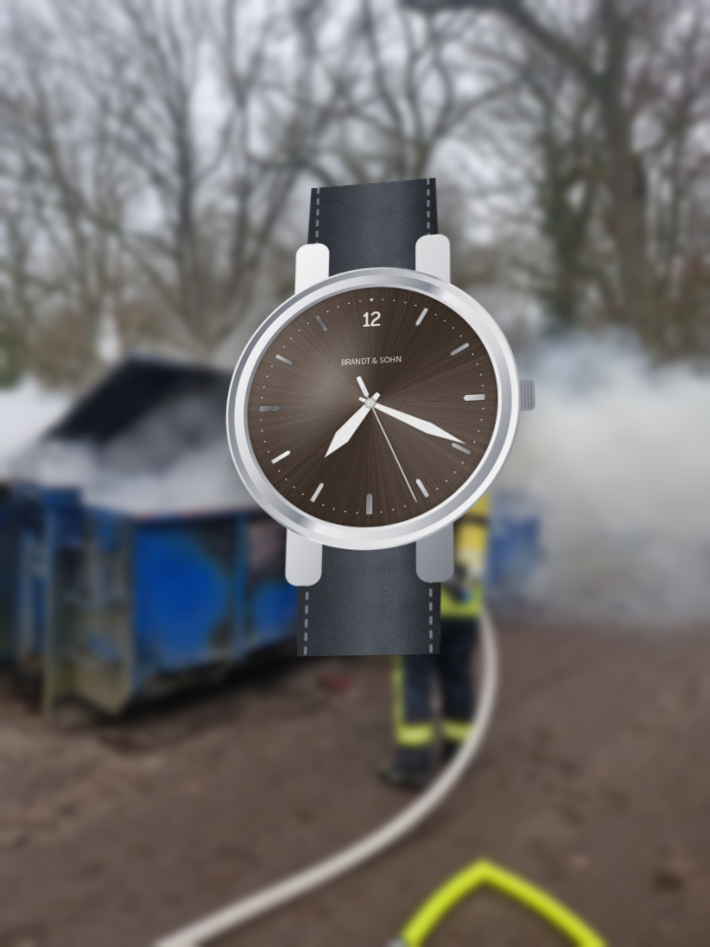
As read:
7 h 19 min 26 s
